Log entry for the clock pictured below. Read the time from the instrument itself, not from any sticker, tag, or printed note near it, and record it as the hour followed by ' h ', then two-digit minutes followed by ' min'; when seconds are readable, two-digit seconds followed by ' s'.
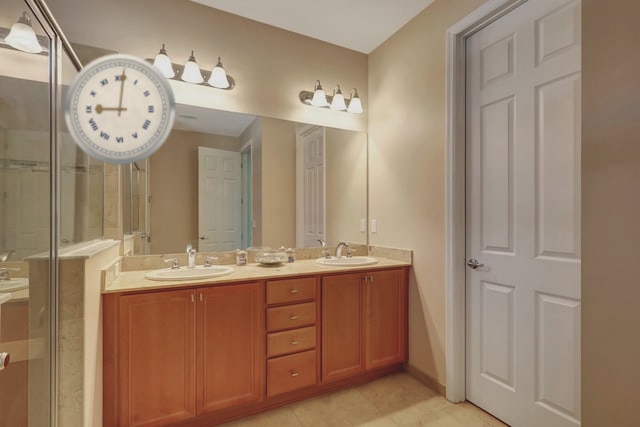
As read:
9 h 01 min
